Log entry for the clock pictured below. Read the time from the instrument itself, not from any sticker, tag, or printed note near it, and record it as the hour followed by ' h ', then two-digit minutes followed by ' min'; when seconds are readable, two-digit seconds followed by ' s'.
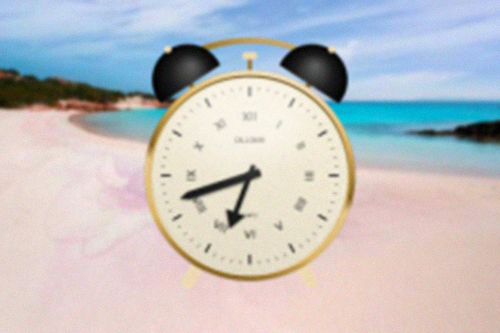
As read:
6 h 42 min
